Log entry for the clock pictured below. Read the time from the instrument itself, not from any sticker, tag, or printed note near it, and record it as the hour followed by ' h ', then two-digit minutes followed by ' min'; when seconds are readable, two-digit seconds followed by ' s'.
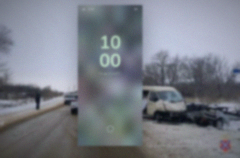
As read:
10 h 00 min
